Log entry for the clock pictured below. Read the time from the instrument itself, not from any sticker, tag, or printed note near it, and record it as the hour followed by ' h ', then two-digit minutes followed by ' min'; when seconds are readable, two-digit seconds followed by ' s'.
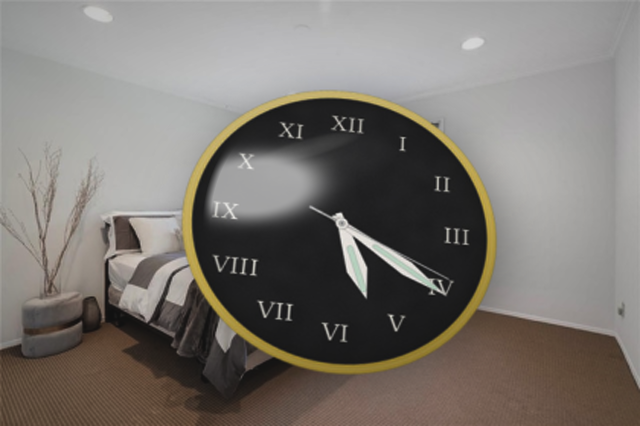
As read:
5 h 20 min 19 s
